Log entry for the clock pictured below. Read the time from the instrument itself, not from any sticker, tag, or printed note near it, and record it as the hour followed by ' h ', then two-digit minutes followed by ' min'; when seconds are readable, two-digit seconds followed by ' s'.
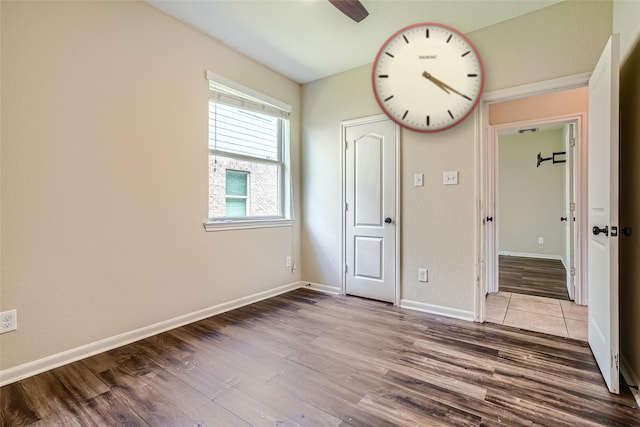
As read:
4 h 20 min
